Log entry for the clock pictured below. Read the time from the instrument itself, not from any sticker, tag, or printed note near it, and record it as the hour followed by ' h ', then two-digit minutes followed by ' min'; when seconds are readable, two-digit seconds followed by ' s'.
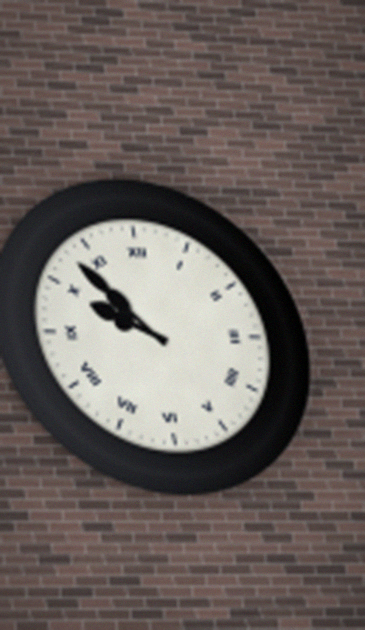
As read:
9 h 53 min
